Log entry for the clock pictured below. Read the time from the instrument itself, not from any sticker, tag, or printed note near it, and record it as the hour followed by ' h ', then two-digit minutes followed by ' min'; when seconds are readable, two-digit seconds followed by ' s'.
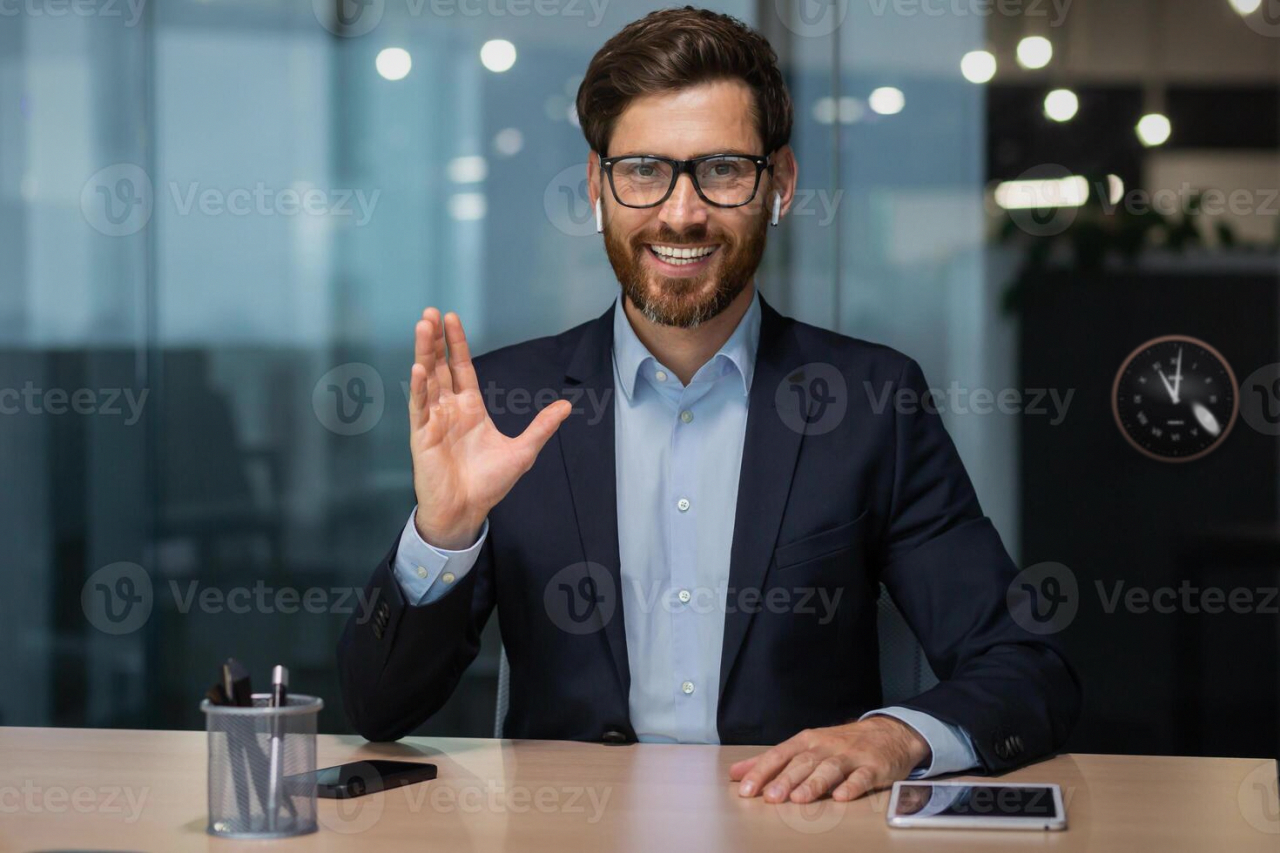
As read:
11 h 01 min
